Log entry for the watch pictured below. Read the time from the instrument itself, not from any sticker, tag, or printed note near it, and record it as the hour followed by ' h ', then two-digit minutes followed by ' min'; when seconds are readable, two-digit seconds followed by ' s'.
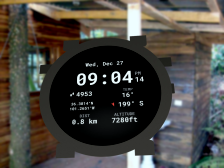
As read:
9 h 04 min 14 s
